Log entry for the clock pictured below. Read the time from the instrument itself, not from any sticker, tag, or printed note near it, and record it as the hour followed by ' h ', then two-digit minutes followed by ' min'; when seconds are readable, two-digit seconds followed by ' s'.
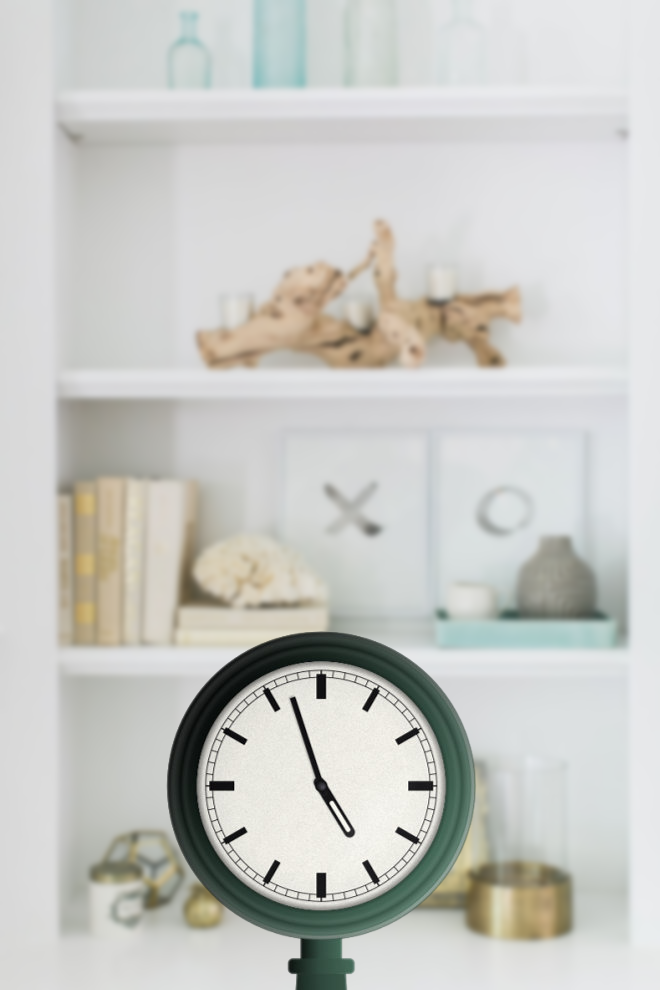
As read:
4 h 57 min
